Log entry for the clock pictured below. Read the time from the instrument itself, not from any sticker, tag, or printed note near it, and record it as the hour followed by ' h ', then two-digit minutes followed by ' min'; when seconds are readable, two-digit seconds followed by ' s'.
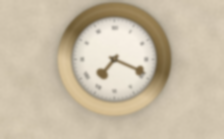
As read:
7 h 19 min
